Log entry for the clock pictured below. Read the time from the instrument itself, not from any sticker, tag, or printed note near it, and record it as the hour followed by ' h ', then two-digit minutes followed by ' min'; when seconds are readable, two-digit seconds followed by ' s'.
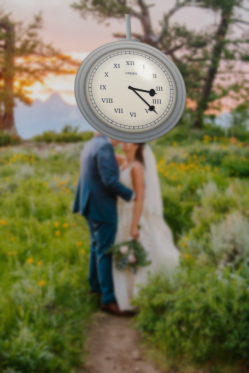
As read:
3 h 23 min
